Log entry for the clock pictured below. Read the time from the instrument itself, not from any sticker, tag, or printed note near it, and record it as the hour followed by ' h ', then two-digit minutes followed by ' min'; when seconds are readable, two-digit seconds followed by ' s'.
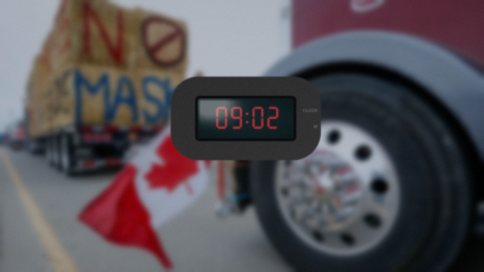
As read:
9 h 02 min
